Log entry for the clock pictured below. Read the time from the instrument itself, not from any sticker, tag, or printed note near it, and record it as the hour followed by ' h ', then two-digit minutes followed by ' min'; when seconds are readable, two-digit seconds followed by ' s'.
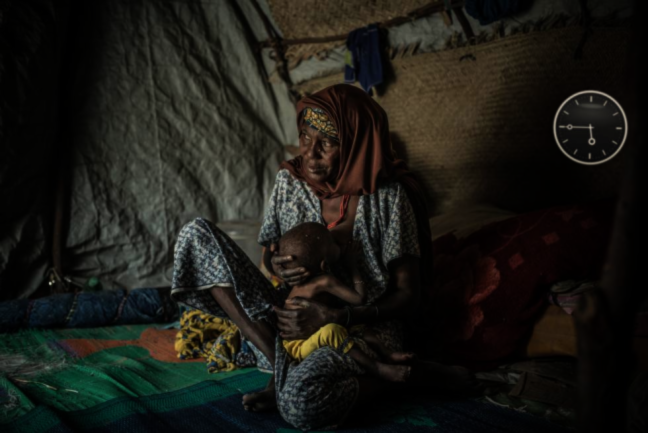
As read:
5 h 45 min
